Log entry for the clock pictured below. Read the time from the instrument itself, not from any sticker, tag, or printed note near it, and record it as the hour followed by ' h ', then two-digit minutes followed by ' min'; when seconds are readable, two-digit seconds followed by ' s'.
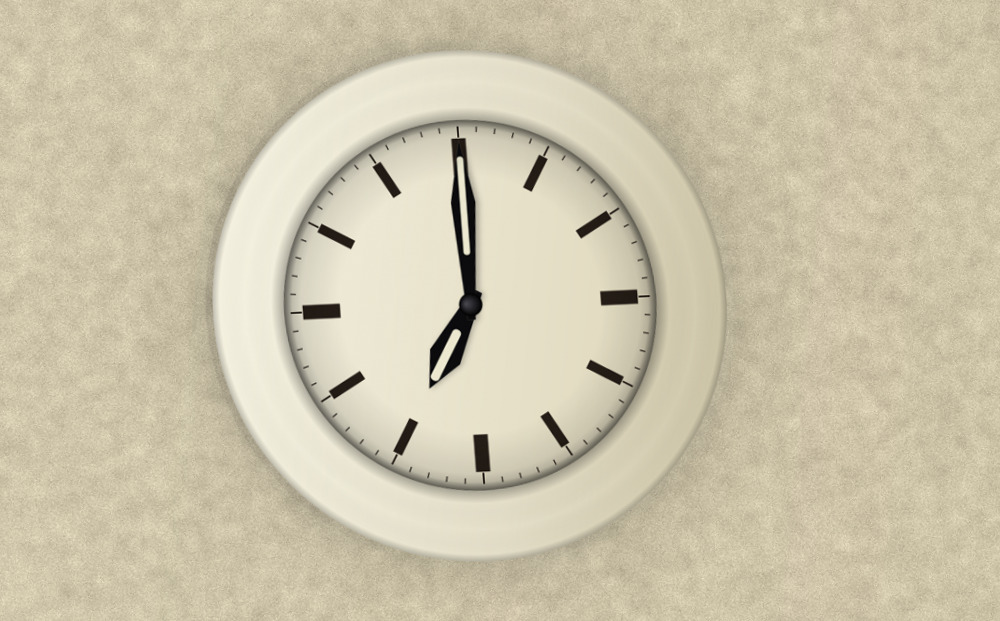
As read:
7 h 00 min
